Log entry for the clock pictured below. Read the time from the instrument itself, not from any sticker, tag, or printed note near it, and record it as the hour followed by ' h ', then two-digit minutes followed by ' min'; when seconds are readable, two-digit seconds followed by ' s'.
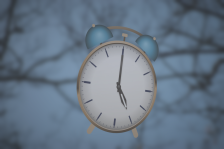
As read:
5 h 00 min
